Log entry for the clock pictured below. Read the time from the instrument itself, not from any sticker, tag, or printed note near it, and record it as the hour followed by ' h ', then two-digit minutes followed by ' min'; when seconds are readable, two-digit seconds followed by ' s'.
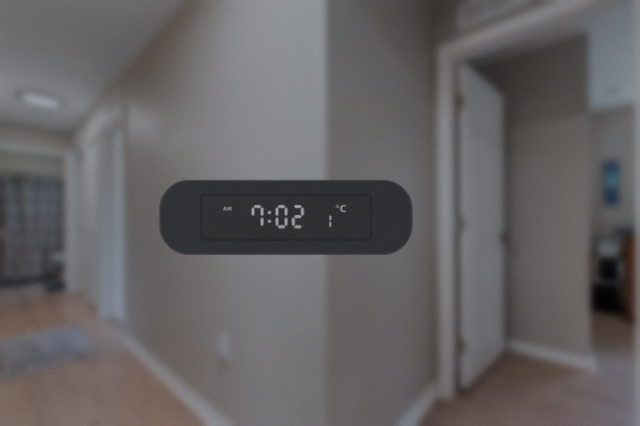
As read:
7 h 02 min
